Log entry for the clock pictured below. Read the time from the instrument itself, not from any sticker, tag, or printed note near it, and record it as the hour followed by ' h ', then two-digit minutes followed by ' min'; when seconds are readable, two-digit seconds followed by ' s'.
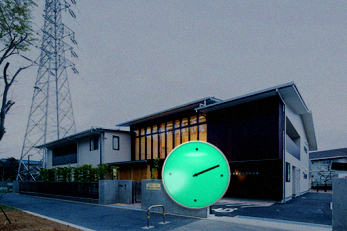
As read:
2 h 11 min
